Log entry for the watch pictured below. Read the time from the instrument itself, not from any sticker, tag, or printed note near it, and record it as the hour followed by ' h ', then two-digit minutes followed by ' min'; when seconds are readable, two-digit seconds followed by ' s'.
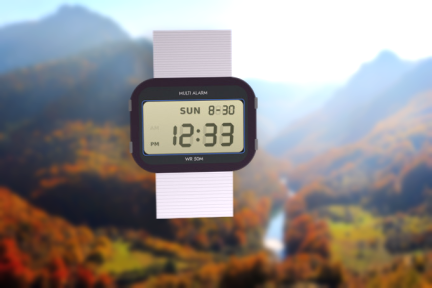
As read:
12 h 33 min
